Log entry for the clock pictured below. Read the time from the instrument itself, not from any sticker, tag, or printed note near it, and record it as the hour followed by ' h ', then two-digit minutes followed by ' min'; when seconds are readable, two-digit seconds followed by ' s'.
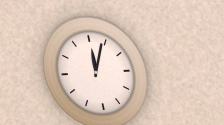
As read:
12 h 04 min
